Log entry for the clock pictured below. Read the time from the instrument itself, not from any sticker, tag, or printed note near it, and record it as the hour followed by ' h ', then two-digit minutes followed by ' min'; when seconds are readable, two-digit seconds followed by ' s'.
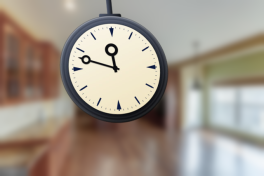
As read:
11 h 48 min
